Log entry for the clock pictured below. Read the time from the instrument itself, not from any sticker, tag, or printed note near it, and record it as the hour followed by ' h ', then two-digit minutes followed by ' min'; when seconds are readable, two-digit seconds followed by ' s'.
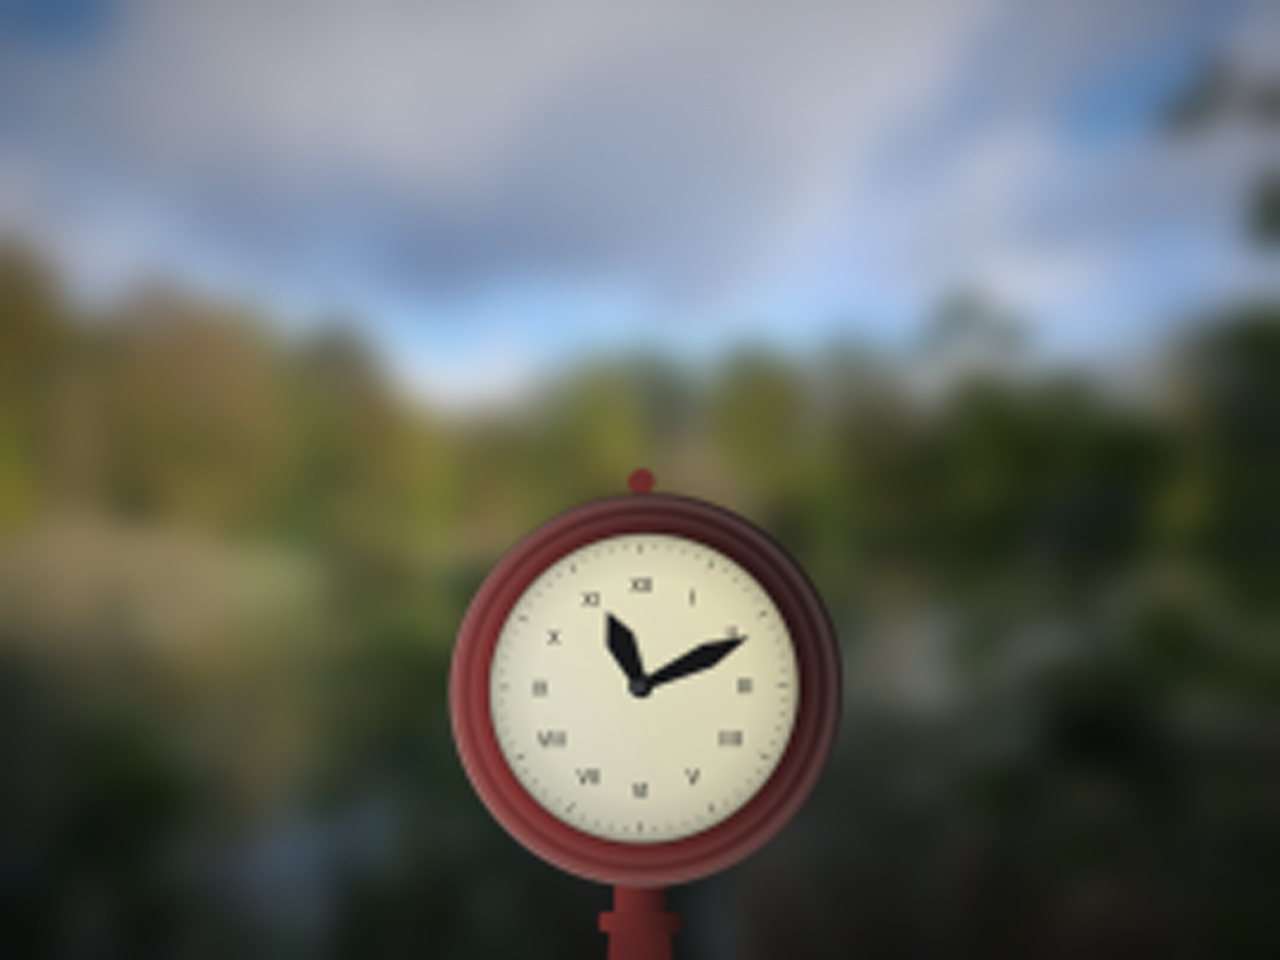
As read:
11 h 11 min
